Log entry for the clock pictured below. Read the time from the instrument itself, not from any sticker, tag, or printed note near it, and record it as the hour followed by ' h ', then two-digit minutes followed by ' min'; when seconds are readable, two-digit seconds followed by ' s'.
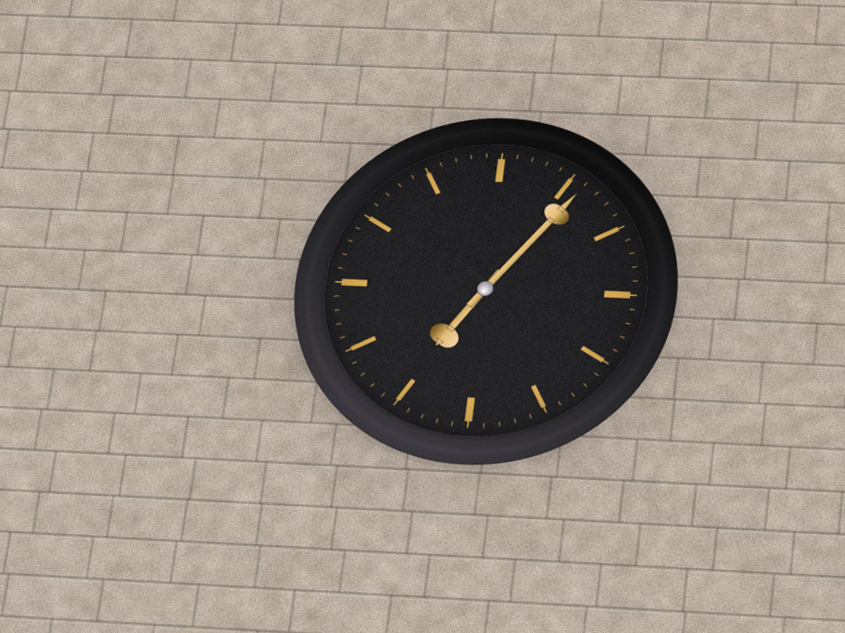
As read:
7 h 06 min
